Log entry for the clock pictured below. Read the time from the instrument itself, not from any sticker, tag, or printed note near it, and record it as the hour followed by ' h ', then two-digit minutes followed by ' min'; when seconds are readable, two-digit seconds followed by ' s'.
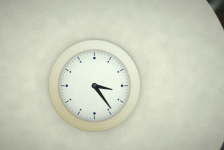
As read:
3 h 24 min
